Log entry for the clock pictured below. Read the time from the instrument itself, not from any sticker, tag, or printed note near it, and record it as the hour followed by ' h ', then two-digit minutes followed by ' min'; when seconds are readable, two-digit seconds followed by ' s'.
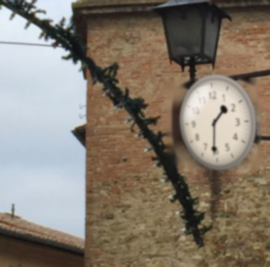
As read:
1 h 31 min
